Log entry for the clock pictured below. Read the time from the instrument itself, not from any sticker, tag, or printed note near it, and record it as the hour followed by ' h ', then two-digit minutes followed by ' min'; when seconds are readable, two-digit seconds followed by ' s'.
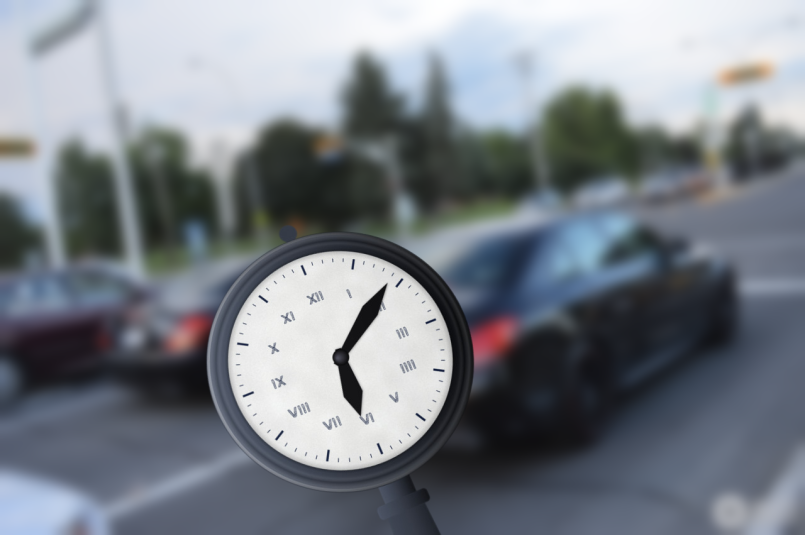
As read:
6 h 09 min
